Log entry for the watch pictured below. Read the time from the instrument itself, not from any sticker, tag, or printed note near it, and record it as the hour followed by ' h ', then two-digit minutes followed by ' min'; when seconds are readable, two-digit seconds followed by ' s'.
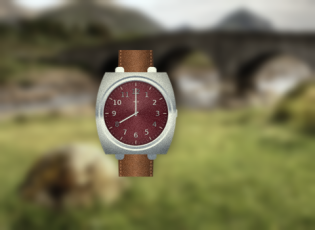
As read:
8 h 00 min
